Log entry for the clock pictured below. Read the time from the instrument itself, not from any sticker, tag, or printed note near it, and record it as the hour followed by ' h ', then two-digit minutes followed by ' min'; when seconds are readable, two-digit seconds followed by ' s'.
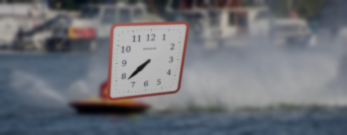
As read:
7 h 38 min
